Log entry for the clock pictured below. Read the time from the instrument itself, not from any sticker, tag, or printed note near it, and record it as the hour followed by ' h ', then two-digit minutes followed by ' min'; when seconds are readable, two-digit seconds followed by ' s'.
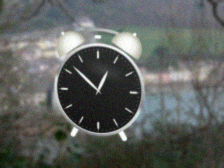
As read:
12 h 52 min
